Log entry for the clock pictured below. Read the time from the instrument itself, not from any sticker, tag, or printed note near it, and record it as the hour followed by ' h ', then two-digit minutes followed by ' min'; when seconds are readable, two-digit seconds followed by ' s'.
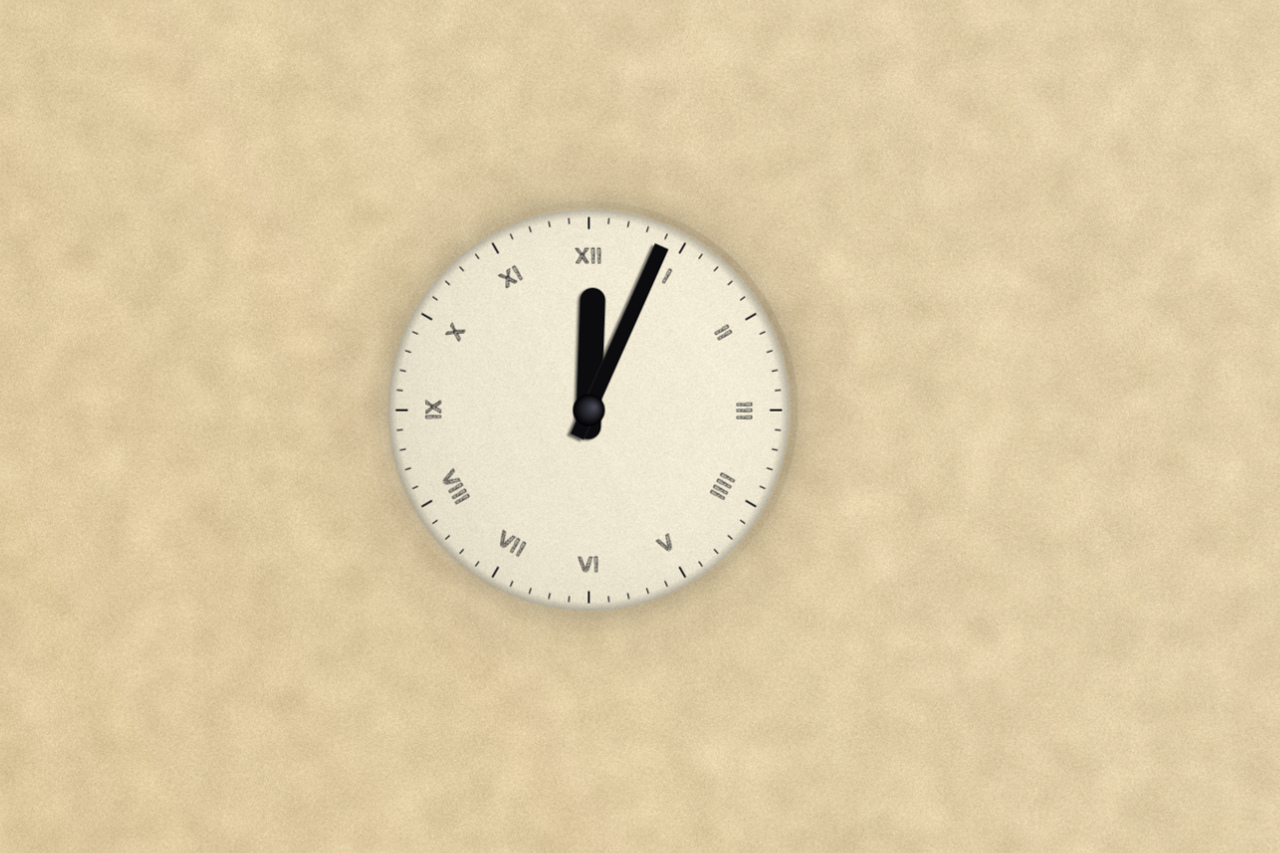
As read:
12 h 04 min
